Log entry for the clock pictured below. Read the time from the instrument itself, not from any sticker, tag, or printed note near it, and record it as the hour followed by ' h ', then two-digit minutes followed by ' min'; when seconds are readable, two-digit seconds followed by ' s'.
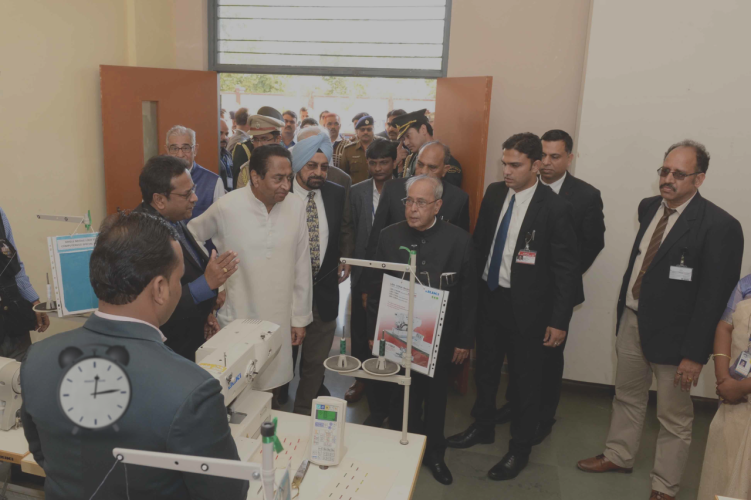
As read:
12 h 14 min
